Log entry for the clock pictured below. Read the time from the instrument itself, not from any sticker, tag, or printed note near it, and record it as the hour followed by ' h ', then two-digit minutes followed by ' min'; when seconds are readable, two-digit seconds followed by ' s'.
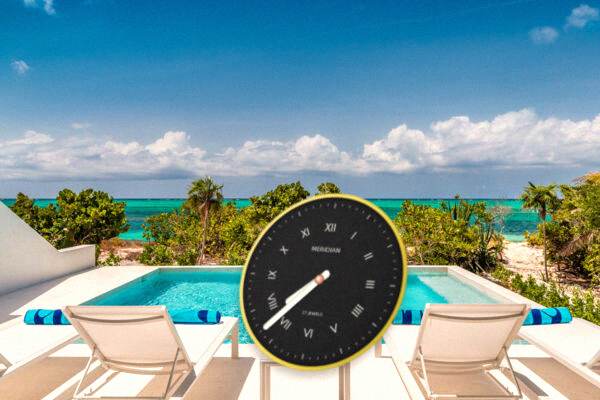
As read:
7 h 37 min
